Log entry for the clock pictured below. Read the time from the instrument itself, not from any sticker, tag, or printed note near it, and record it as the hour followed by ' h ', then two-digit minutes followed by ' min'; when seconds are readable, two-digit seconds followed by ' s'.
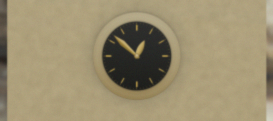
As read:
12 h 52 min
